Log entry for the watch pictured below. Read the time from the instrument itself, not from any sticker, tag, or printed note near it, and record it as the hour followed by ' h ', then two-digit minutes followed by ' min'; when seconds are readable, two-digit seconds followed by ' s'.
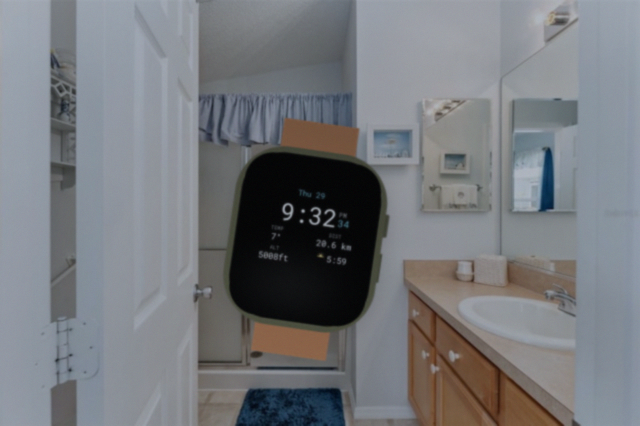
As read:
9 h 32 min
